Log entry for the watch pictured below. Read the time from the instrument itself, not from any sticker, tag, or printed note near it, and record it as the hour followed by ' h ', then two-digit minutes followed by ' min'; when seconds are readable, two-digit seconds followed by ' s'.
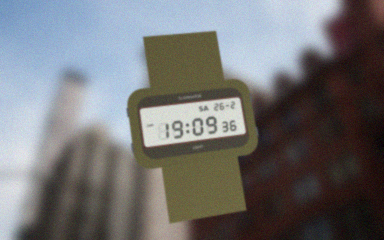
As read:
19 h 09 min 36 s
